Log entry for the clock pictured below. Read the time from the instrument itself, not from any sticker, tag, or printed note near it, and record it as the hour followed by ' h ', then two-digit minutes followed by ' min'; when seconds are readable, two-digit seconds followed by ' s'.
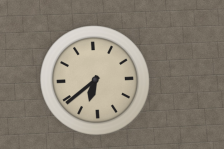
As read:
6 h 39 min
